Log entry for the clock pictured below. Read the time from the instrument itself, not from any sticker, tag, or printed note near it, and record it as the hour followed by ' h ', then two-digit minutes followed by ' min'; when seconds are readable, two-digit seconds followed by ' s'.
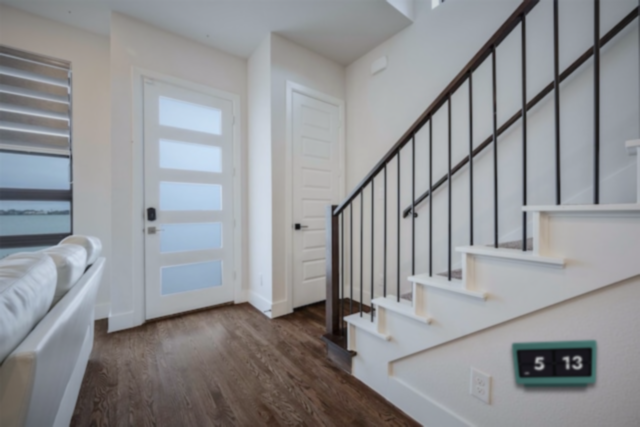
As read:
5 h 13 min
